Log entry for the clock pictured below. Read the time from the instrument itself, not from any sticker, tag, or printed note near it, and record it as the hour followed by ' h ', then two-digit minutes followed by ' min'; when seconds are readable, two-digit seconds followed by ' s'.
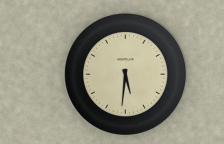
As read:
5 h 31 min
